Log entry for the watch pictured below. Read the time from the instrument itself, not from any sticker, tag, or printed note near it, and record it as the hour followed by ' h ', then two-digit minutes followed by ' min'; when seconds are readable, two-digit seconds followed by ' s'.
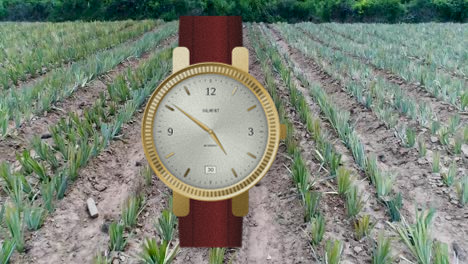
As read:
4 h 51 min
